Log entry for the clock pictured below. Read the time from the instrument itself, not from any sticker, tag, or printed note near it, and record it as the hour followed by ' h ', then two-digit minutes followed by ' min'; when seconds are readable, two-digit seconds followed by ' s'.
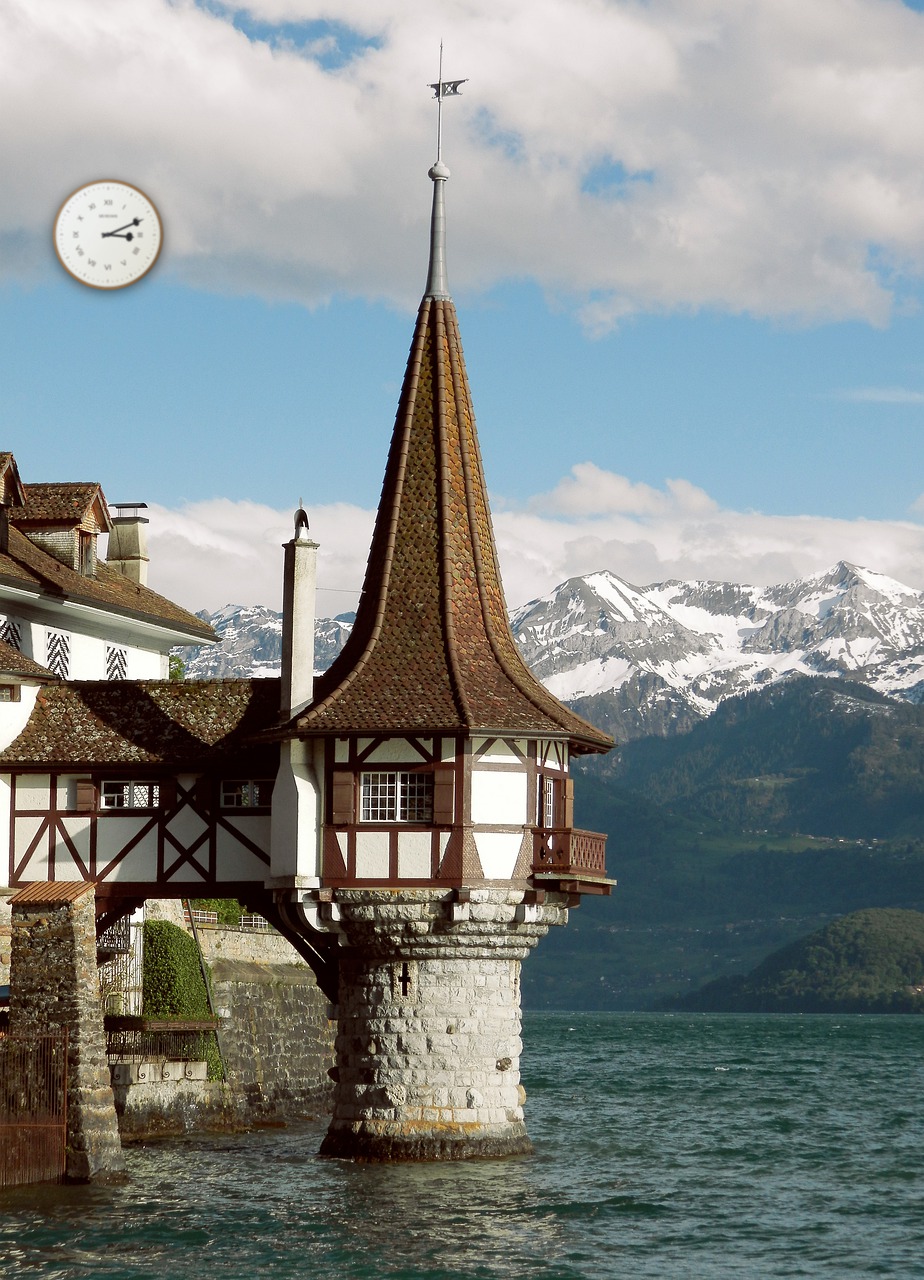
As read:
3 h 11 min
